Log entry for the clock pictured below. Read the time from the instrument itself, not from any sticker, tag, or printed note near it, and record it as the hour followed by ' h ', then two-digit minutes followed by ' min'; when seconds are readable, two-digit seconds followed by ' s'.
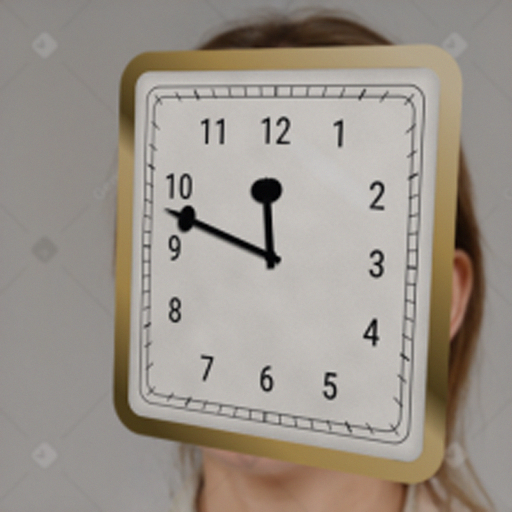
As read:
11 h 48 min
